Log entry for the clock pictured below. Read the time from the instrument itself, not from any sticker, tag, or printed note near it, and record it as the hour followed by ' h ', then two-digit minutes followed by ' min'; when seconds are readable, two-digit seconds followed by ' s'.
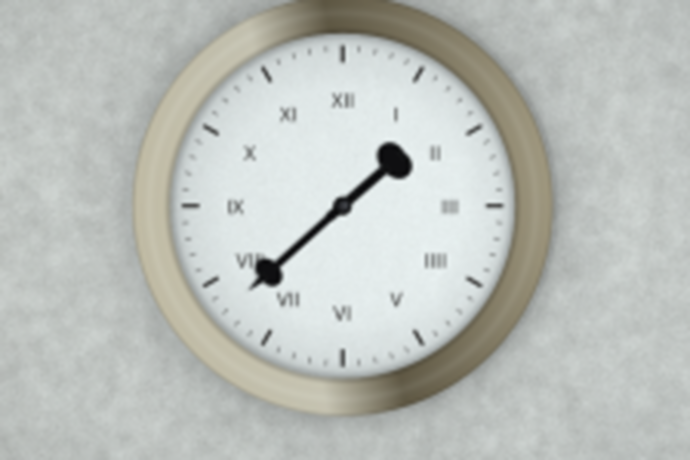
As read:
1 h 38 min
